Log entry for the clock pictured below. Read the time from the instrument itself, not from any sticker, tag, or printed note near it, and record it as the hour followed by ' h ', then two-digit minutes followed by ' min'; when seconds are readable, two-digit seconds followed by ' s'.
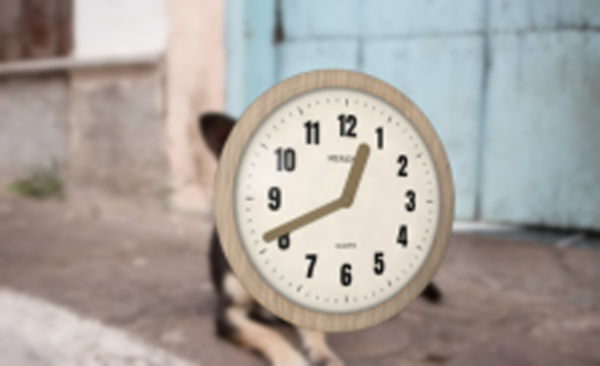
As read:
12 h 41 min
